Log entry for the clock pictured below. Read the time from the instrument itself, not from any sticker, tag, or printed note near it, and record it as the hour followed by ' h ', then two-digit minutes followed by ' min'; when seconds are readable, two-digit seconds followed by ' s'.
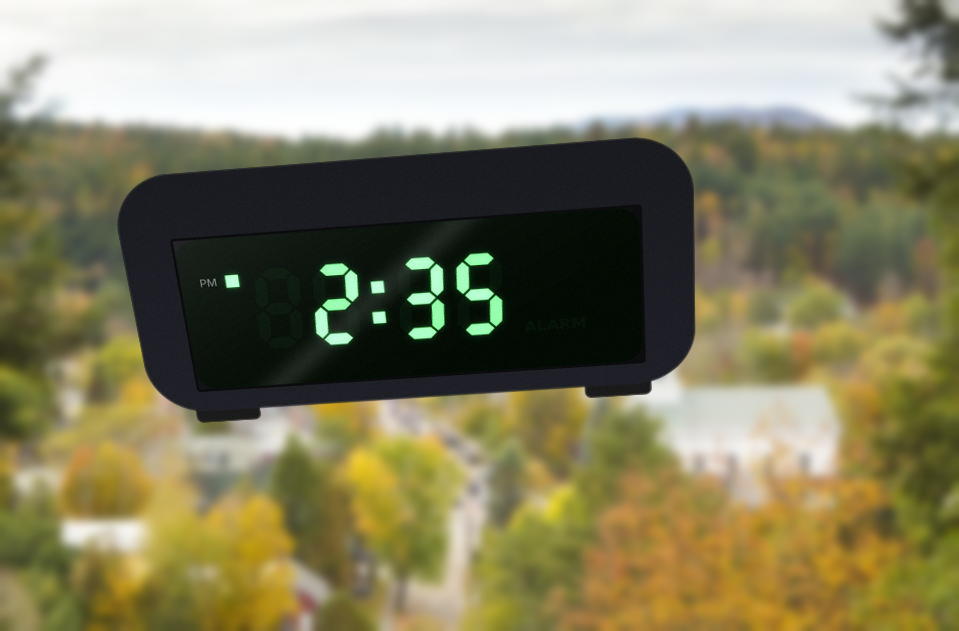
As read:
2 h 35 min
